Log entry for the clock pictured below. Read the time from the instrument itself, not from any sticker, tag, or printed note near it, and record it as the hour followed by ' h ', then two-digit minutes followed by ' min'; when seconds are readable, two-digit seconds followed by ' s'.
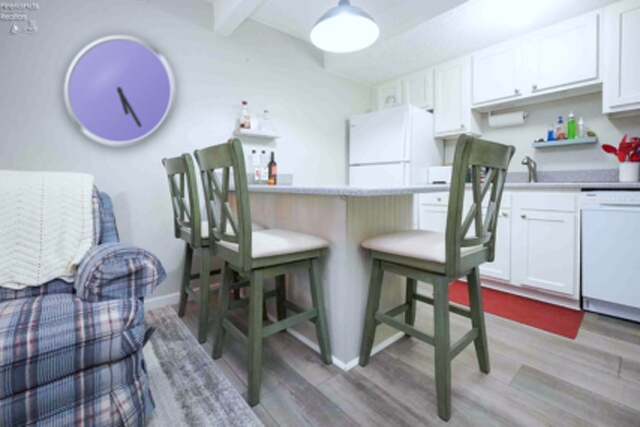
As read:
5 h 25 min
